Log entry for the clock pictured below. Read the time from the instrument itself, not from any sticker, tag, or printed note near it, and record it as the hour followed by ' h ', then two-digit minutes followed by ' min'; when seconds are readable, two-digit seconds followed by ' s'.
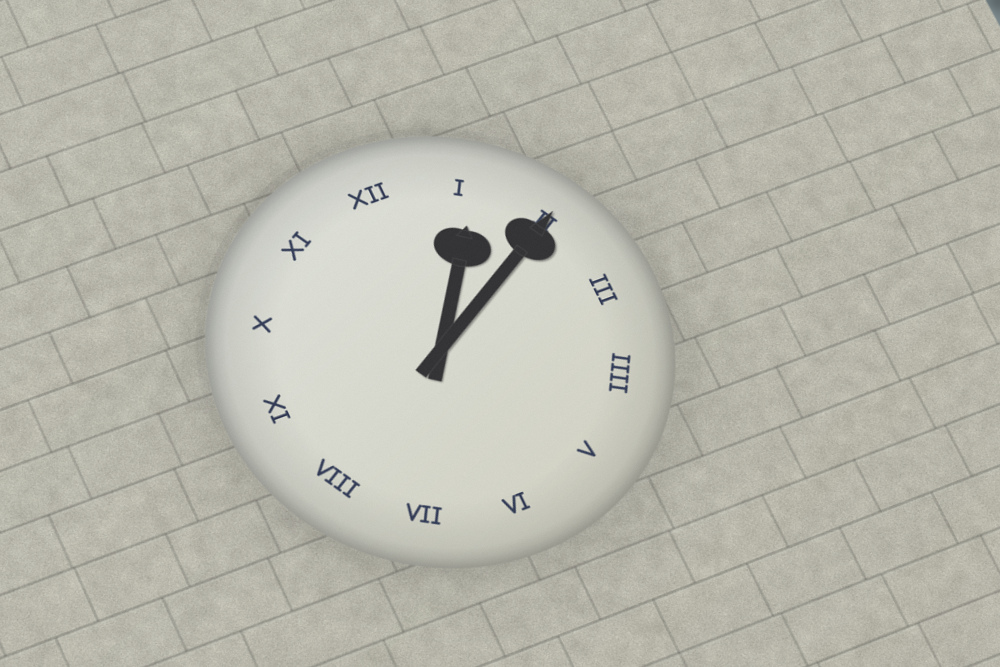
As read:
1 h 10 min
